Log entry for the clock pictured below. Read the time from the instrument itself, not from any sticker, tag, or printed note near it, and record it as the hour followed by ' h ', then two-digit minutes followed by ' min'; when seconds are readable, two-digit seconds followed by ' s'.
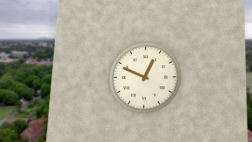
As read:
12 h 49 min
